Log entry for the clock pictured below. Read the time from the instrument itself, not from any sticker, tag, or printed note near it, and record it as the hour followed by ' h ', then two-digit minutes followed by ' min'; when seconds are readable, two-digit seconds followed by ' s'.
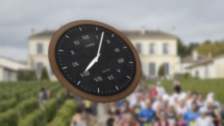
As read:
8 h 07 min
